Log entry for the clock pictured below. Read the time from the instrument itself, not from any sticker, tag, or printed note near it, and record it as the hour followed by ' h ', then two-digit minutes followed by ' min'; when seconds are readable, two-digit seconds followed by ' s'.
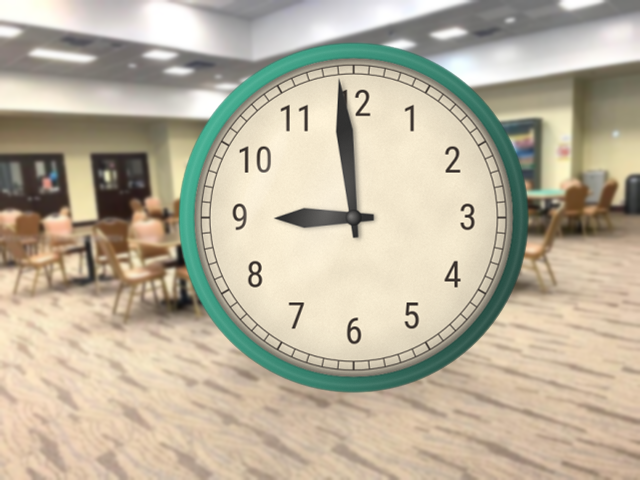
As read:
8 h 59 min
